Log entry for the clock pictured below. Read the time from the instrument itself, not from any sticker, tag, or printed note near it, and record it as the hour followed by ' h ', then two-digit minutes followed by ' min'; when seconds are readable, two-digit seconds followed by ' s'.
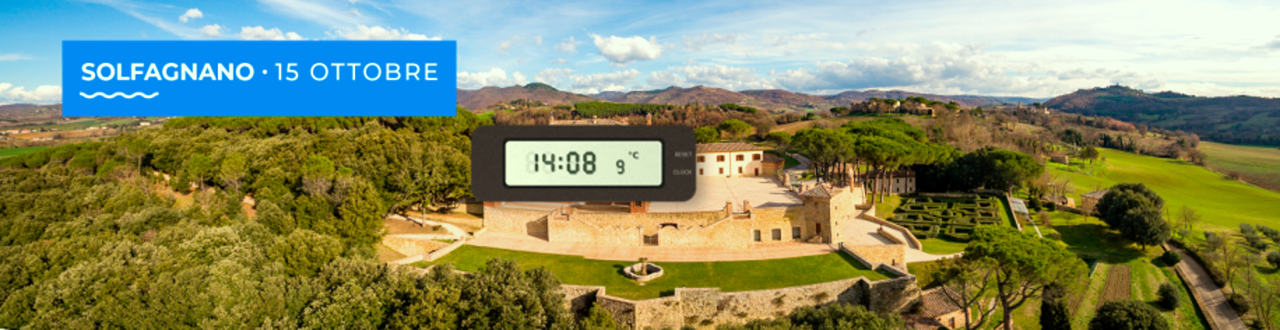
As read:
14 h 08 min
